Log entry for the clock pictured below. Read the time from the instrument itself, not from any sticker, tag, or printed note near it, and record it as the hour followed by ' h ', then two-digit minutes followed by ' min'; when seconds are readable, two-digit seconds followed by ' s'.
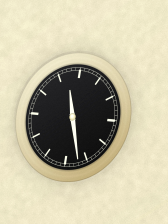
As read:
11 h 27 min
